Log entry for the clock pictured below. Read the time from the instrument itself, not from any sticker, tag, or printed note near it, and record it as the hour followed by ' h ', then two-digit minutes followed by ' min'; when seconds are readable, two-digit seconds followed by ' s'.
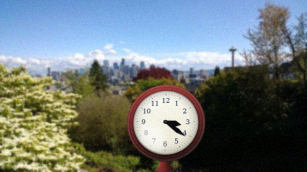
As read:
3 h 21 min
